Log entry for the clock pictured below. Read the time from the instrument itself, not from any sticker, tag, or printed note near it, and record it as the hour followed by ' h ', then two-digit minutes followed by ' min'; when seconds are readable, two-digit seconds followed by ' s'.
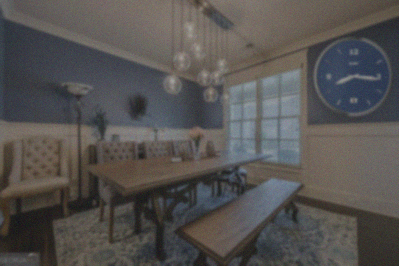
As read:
8 h 16 min
